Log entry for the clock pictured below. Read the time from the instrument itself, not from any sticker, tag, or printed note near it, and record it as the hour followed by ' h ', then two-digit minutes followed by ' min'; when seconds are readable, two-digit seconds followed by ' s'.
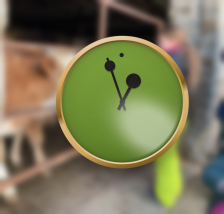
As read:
12 h 57 min
